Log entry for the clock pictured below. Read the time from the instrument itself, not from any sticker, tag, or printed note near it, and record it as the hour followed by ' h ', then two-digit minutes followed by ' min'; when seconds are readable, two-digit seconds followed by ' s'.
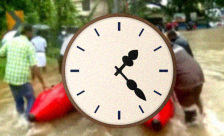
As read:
1 h 23 min
